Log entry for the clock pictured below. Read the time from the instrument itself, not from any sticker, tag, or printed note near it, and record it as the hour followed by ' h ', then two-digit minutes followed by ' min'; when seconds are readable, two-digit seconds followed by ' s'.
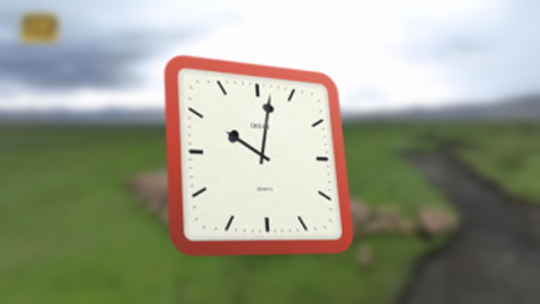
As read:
10 h 02 min
